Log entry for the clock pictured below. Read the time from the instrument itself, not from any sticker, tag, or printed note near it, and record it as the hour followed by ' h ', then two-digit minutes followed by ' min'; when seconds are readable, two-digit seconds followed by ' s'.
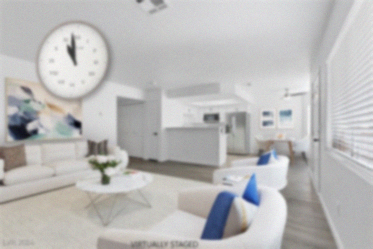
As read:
10 h 58 min
